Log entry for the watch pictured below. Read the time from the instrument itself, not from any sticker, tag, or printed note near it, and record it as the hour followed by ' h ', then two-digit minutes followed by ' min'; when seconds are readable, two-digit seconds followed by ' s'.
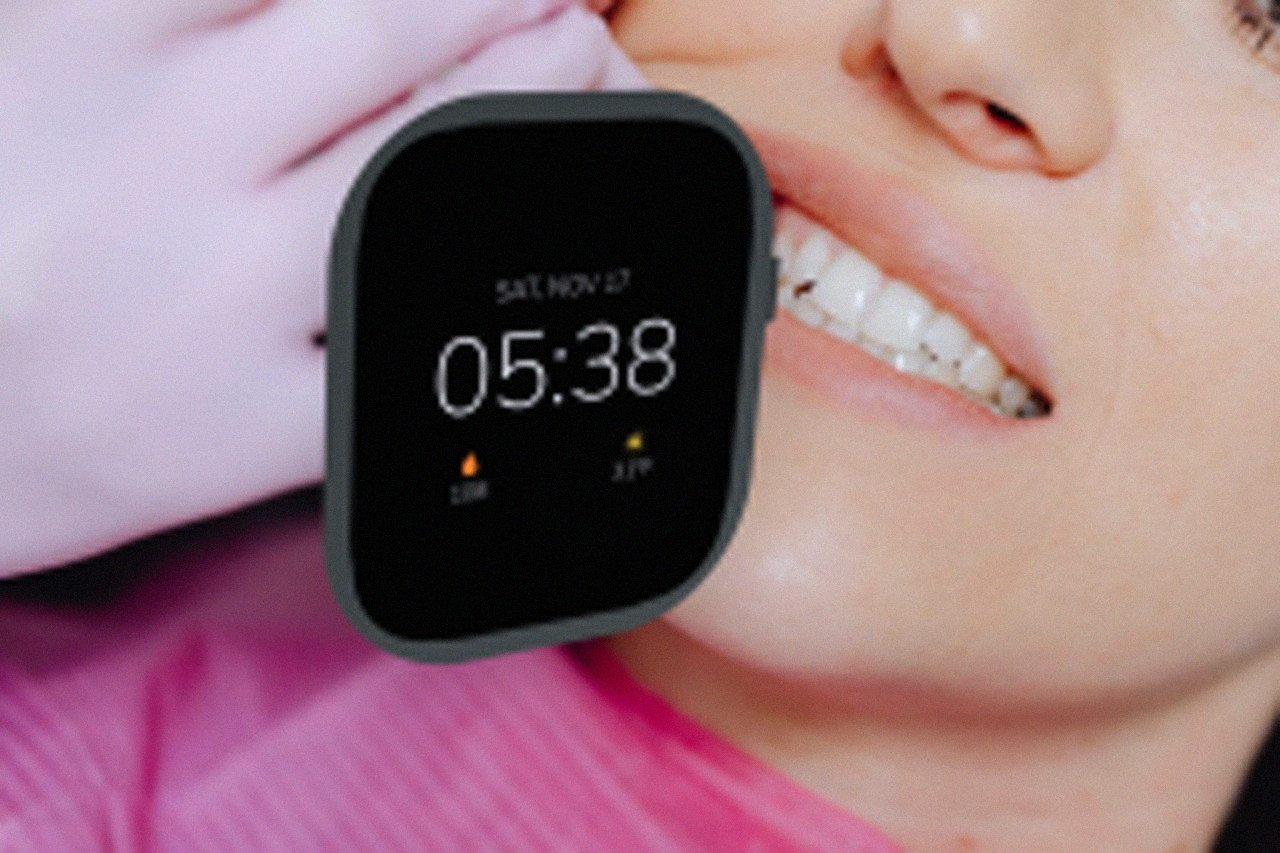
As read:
5 h 38 min
